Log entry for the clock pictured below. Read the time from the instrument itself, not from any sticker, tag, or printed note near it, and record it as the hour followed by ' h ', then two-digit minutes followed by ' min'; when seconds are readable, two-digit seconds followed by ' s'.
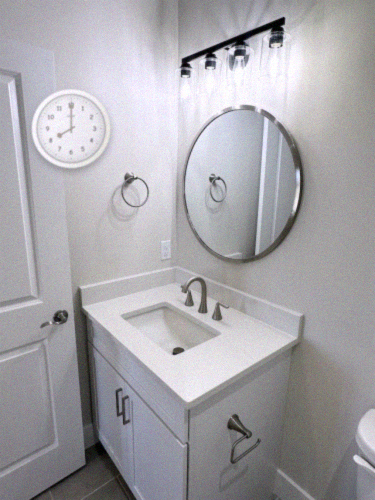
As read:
8 h 00 min
